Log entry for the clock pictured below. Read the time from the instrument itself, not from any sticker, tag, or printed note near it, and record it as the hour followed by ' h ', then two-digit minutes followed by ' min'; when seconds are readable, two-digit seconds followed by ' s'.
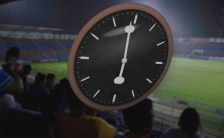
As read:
5 h 59 min
